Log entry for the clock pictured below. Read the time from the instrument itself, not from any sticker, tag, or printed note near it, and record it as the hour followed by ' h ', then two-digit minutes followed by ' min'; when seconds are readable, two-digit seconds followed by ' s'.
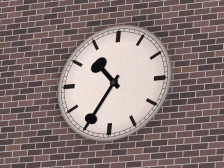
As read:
10 h 35 min
